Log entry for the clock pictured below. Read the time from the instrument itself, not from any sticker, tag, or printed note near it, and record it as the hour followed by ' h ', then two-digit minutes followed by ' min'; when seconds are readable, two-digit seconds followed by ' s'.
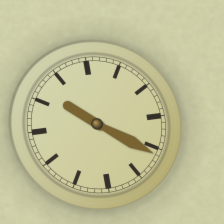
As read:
10 h 21 min
